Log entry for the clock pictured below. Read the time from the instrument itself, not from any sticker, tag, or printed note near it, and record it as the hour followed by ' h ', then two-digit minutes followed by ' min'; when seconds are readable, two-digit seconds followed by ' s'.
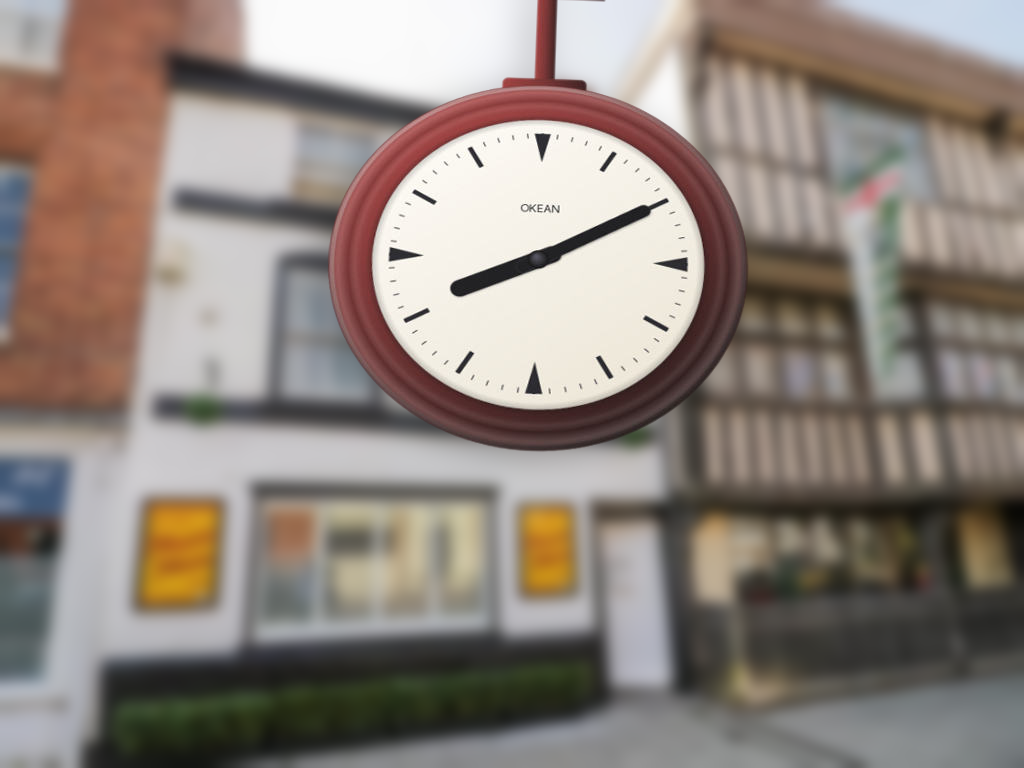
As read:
8 h 10 min
